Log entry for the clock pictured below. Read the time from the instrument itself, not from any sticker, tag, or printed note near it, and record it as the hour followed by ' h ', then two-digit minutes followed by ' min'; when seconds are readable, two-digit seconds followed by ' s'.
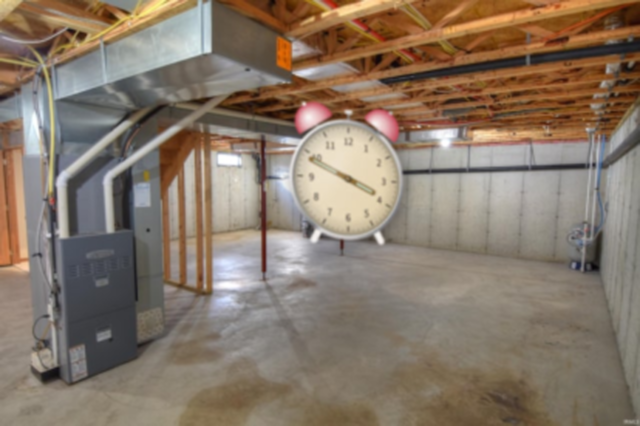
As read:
3 h 49 min
